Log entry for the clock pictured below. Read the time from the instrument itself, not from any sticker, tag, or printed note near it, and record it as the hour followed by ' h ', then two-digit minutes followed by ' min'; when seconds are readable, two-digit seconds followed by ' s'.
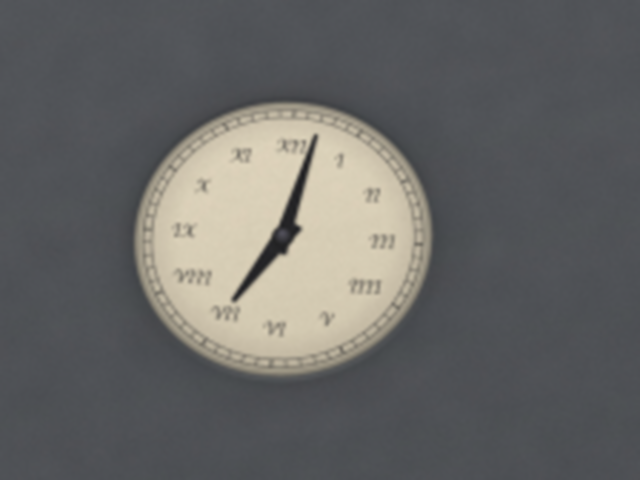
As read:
7 h 02 min
